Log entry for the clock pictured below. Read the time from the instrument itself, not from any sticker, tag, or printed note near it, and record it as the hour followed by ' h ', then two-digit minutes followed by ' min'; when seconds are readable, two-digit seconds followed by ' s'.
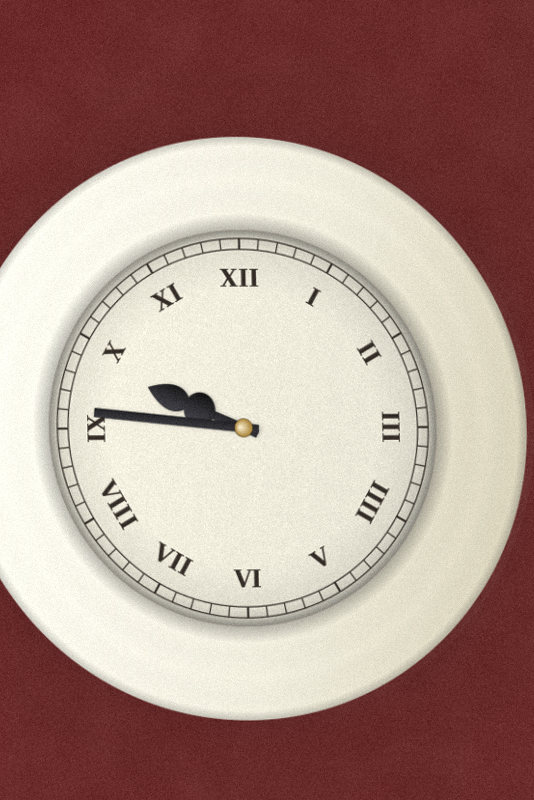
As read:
9 h 46 min
